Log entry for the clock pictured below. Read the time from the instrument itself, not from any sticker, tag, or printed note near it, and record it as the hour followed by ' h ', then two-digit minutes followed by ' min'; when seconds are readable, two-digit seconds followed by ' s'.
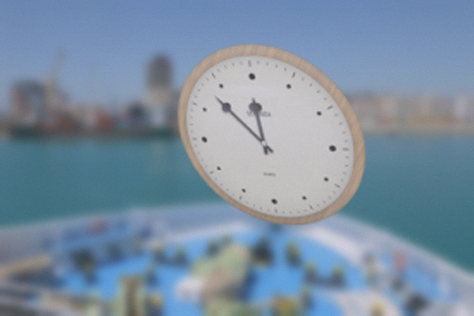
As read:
11 h 53 min
